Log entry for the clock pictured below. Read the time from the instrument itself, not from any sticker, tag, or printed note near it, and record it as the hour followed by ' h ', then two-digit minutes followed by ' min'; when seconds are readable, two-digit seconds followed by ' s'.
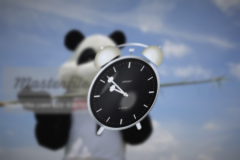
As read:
9 h 52 min
